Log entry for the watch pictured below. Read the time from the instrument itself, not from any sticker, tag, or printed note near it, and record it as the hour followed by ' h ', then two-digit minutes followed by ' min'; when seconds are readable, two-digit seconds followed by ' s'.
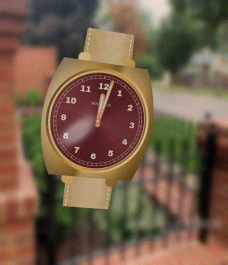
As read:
12 h 02 min
